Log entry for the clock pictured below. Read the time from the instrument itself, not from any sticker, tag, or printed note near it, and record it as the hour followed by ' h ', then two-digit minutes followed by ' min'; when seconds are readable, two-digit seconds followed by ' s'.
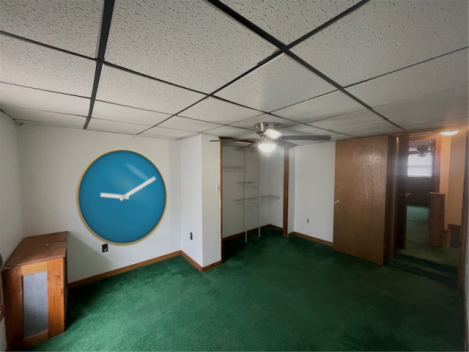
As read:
9 h 10 min
